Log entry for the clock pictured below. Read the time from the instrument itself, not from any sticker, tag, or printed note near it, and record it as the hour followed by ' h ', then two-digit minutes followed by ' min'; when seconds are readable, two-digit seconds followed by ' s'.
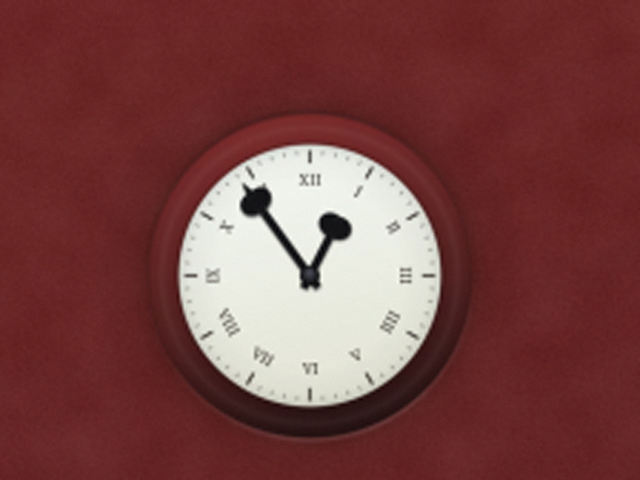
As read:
12 h 54 min
